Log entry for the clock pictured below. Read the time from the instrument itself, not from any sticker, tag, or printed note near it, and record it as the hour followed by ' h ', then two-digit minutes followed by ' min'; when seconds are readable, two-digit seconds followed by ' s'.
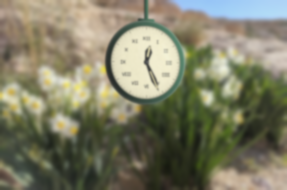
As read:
12 h 26 min
